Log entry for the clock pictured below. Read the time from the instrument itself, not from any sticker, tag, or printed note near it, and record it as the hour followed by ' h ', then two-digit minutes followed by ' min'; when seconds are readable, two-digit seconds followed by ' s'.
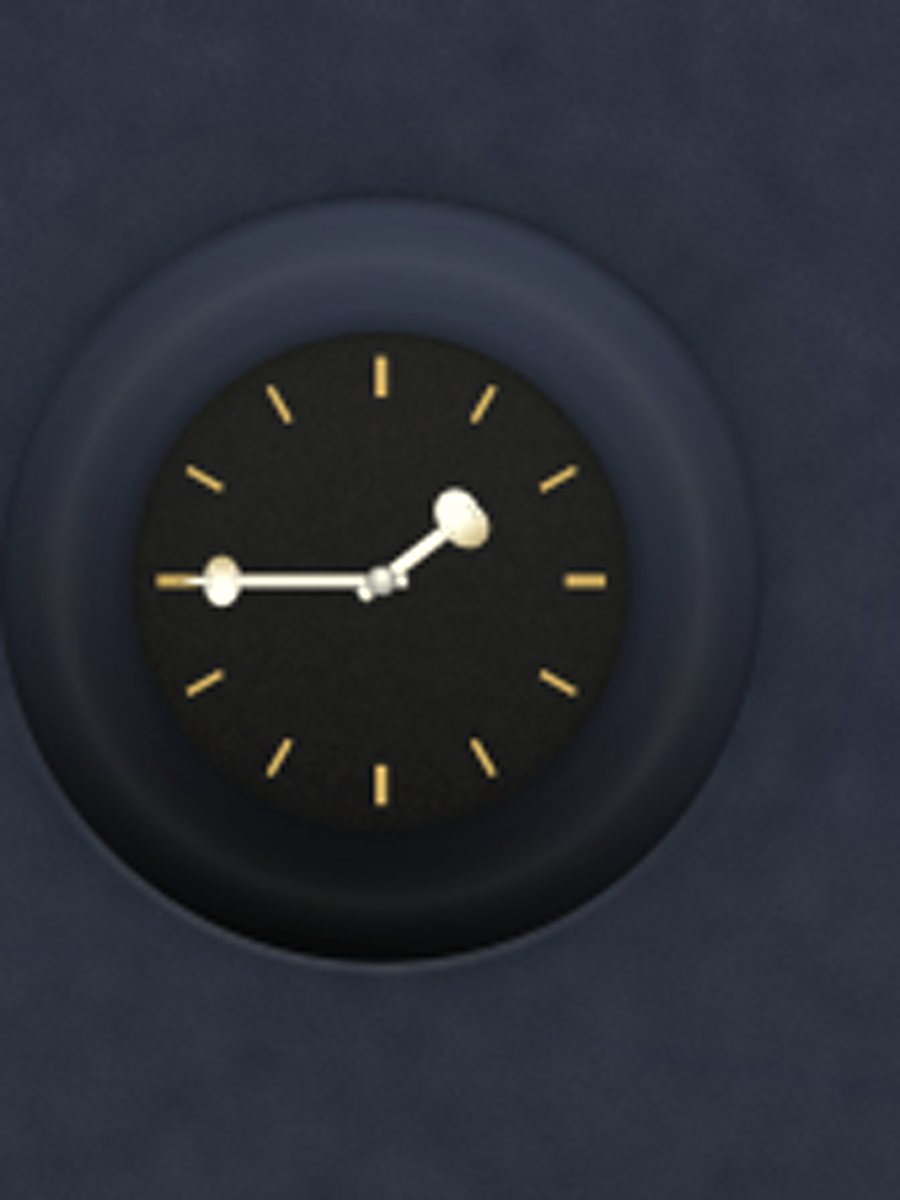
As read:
1 h 45 min
